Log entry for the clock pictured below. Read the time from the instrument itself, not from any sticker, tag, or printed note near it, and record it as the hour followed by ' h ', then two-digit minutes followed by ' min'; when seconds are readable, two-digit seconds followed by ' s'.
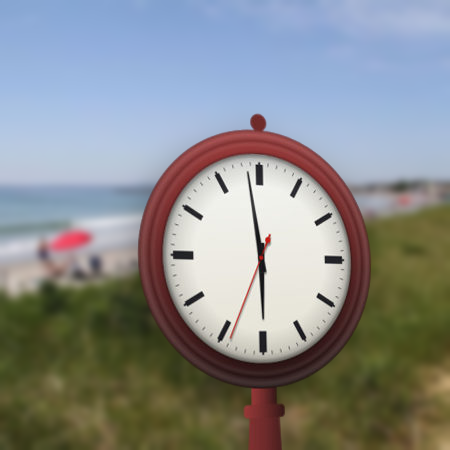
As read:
5 h 58 min 34 s
